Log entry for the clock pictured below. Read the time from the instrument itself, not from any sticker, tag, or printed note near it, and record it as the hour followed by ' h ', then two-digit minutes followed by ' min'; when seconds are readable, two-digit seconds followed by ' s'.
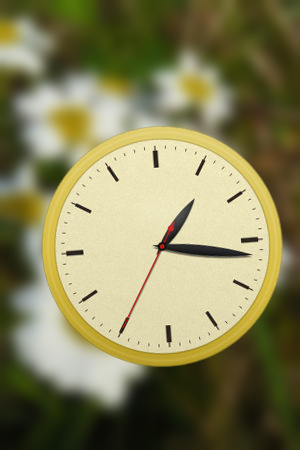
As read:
1 h 16 min 35 s
